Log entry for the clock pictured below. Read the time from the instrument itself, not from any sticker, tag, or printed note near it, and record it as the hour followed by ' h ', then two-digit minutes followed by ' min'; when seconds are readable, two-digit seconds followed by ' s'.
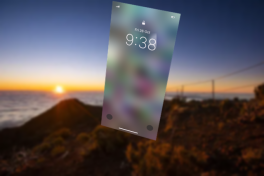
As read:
9 h 38 min
